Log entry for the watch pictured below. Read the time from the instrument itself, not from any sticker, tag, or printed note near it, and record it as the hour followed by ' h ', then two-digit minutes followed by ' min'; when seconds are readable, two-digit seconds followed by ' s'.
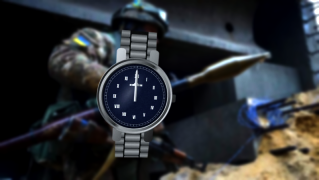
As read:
12 h 00 min
